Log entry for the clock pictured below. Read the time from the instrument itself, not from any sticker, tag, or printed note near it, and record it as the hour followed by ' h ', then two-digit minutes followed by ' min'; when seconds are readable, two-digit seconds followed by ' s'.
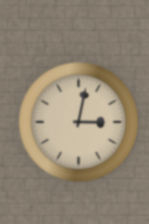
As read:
3 h 02 min
